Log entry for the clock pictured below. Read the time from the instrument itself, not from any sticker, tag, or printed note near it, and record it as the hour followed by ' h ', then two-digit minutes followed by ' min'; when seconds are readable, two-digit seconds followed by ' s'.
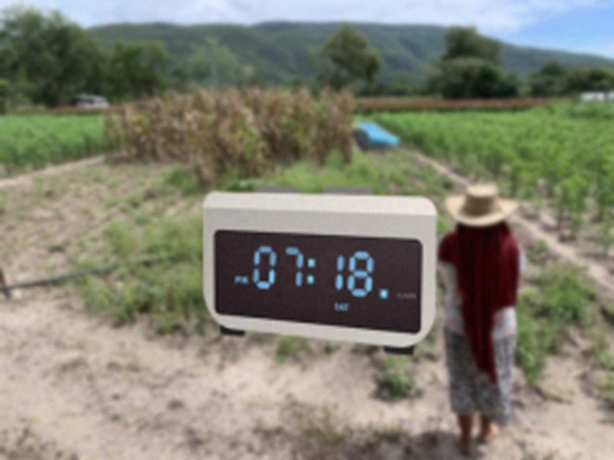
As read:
7 h 18 min
